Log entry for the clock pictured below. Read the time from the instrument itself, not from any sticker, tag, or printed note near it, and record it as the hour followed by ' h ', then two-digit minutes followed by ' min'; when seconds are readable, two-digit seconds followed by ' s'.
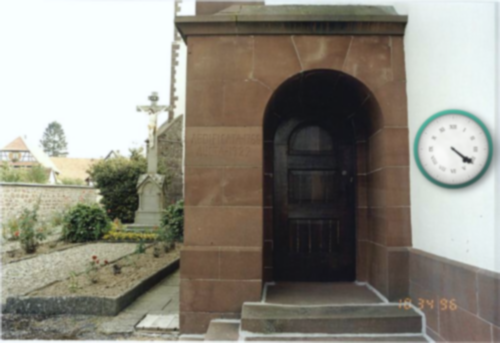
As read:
4 h 21 min
